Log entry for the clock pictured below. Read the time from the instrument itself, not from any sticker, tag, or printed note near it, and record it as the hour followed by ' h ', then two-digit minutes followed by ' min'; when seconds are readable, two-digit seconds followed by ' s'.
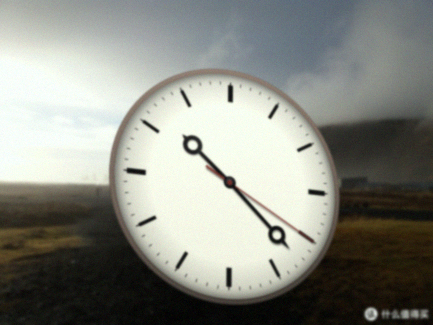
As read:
10 h 22 min 20 s
